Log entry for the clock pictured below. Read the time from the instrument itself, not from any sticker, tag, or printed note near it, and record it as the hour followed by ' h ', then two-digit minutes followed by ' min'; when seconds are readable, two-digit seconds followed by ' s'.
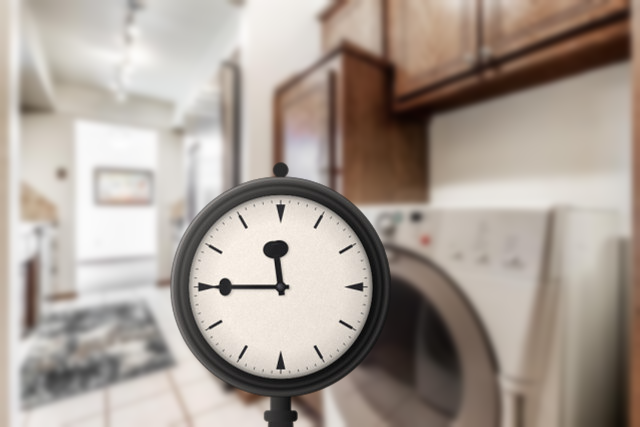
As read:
11 h 45 min
